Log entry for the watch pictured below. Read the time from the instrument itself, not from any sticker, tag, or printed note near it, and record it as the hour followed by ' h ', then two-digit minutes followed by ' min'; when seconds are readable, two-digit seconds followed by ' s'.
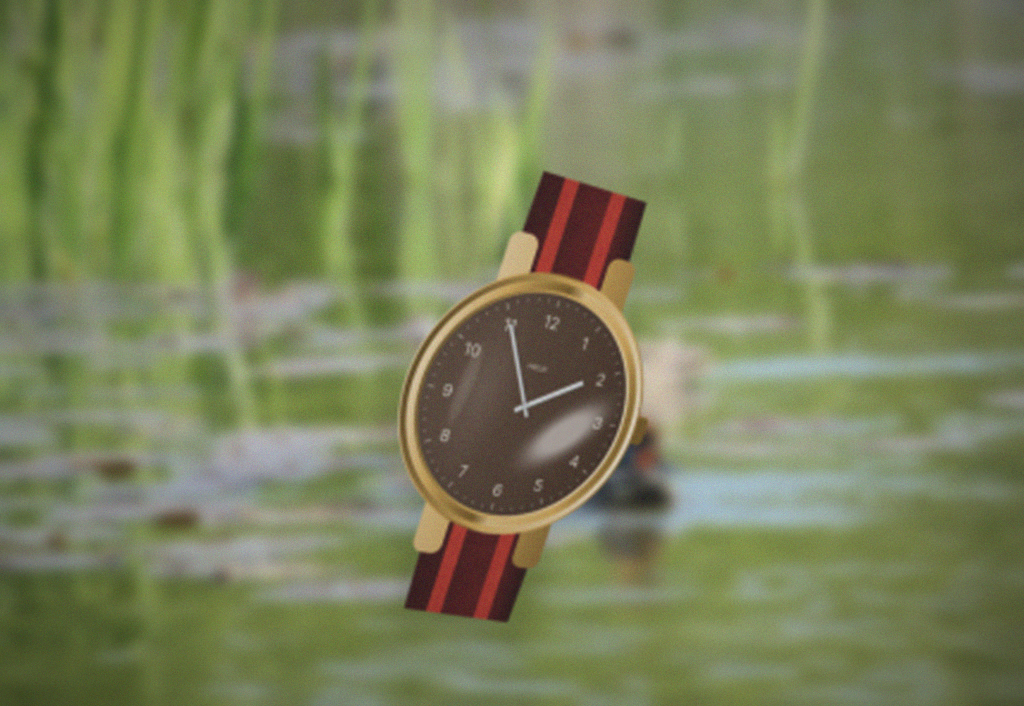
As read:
1 h 55 min
